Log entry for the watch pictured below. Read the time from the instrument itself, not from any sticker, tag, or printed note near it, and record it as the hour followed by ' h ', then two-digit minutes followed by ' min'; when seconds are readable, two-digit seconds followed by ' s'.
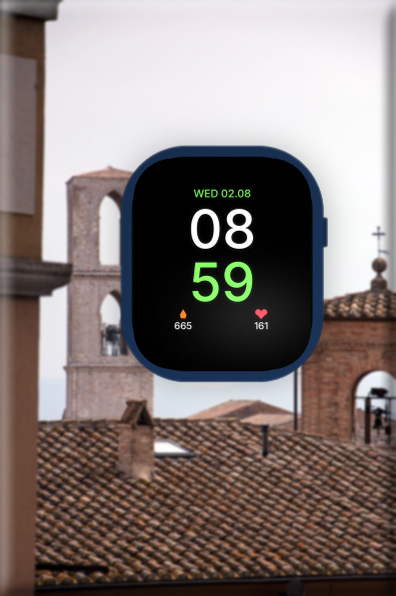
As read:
8 h 59 min
